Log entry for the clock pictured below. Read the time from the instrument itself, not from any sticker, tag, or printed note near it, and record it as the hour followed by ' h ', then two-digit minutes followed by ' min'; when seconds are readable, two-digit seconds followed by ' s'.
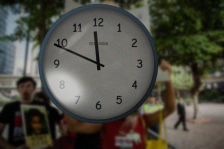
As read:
11 h 49 min
